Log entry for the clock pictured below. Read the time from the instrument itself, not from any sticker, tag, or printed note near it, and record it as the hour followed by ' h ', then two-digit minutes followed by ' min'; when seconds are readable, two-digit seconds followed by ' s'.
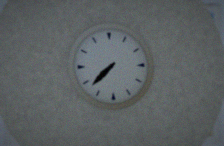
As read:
7 h 38 min
